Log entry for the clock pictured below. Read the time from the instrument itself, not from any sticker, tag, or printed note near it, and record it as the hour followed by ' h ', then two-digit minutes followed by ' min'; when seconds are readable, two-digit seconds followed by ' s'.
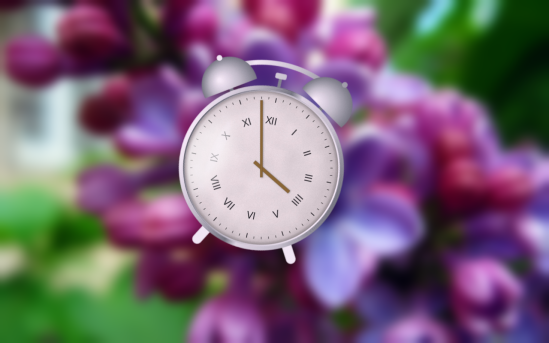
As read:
3 h 58 min
